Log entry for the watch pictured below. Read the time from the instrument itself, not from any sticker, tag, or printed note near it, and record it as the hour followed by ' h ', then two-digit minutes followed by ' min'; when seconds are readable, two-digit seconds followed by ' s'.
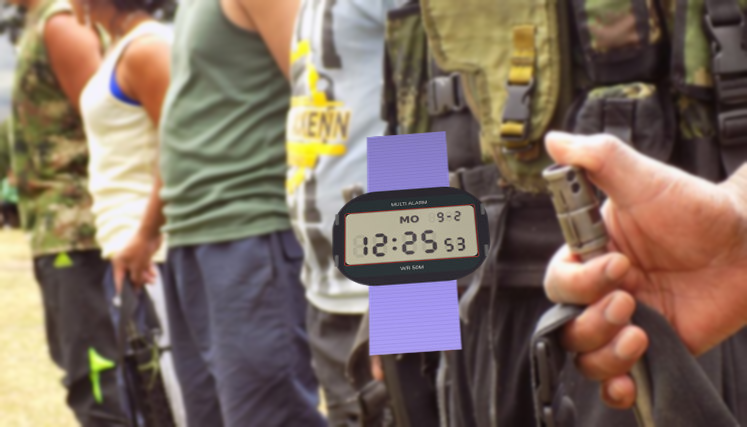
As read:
12 h 25 min 53 s
